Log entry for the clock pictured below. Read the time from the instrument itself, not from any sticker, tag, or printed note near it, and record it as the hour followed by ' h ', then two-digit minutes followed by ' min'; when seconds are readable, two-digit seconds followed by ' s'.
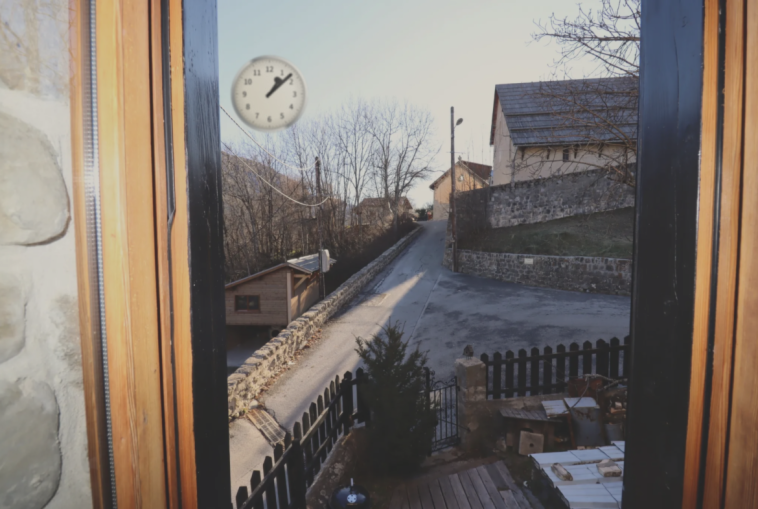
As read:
1 h 08 min
